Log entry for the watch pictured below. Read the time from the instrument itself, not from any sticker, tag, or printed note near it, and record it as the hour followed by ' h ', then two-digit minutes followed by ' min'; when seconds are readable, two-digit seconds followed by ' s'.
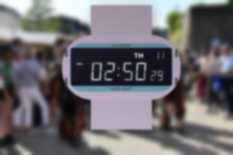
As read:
2 h 50 min
